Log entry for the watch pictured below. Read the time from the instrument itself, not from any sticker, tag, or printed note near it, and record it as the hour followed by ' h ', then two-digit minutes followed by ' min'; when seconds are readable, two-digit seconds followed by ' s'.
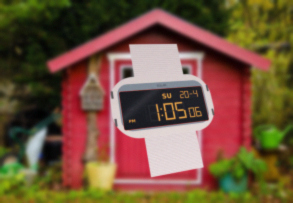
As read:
1 h 05 min 06 s
